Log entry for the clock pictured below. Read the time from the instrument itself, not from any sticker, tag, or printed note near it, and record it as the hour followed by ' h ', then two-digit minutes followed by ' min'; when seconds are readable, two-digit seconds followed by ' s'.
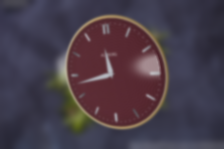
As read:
11 h 43 min
